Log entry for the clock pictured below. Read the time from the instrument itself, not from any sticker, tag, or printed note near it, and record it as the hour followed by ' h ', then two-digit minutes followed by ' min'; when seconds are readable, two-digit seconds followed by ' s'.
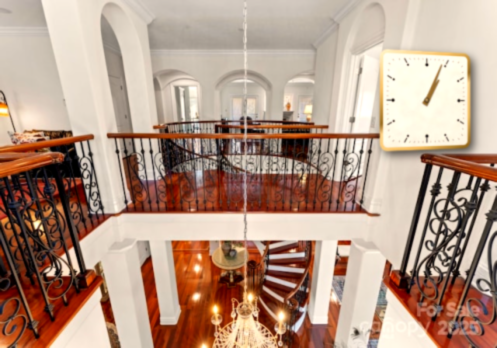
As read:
1 h 04 min
